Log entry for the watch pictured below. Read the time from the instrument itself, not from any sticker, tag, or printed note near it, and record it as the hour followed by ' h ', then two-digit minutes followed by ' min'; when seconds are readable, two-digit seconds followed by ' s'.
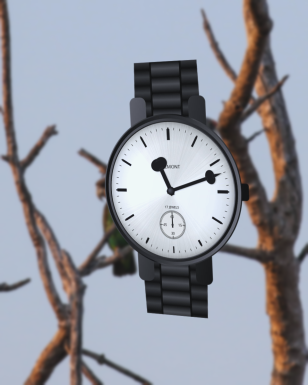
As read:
11 h 12 min
